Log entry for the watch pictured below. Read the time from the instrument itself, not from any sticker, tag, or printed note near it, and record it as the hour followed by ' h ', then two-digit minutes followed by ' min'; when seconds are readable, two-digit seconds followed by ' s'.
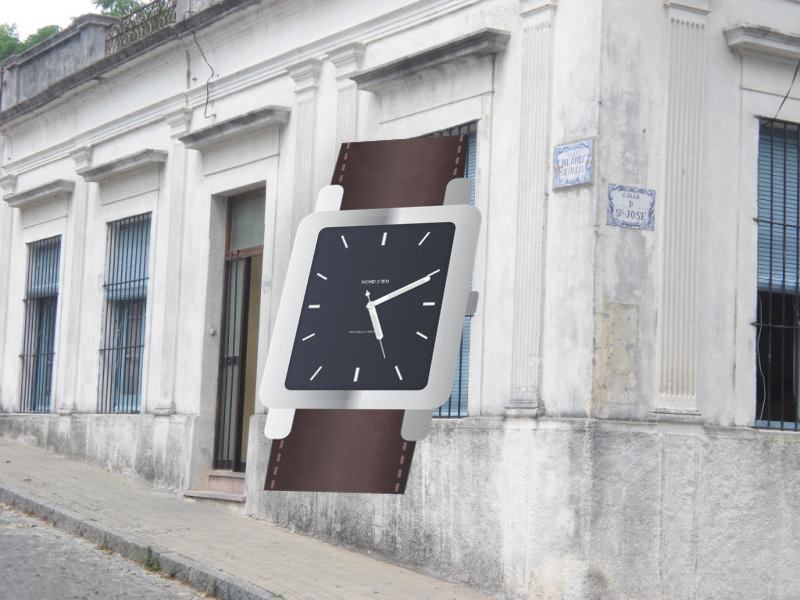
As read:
5 h 10 min 26 s
